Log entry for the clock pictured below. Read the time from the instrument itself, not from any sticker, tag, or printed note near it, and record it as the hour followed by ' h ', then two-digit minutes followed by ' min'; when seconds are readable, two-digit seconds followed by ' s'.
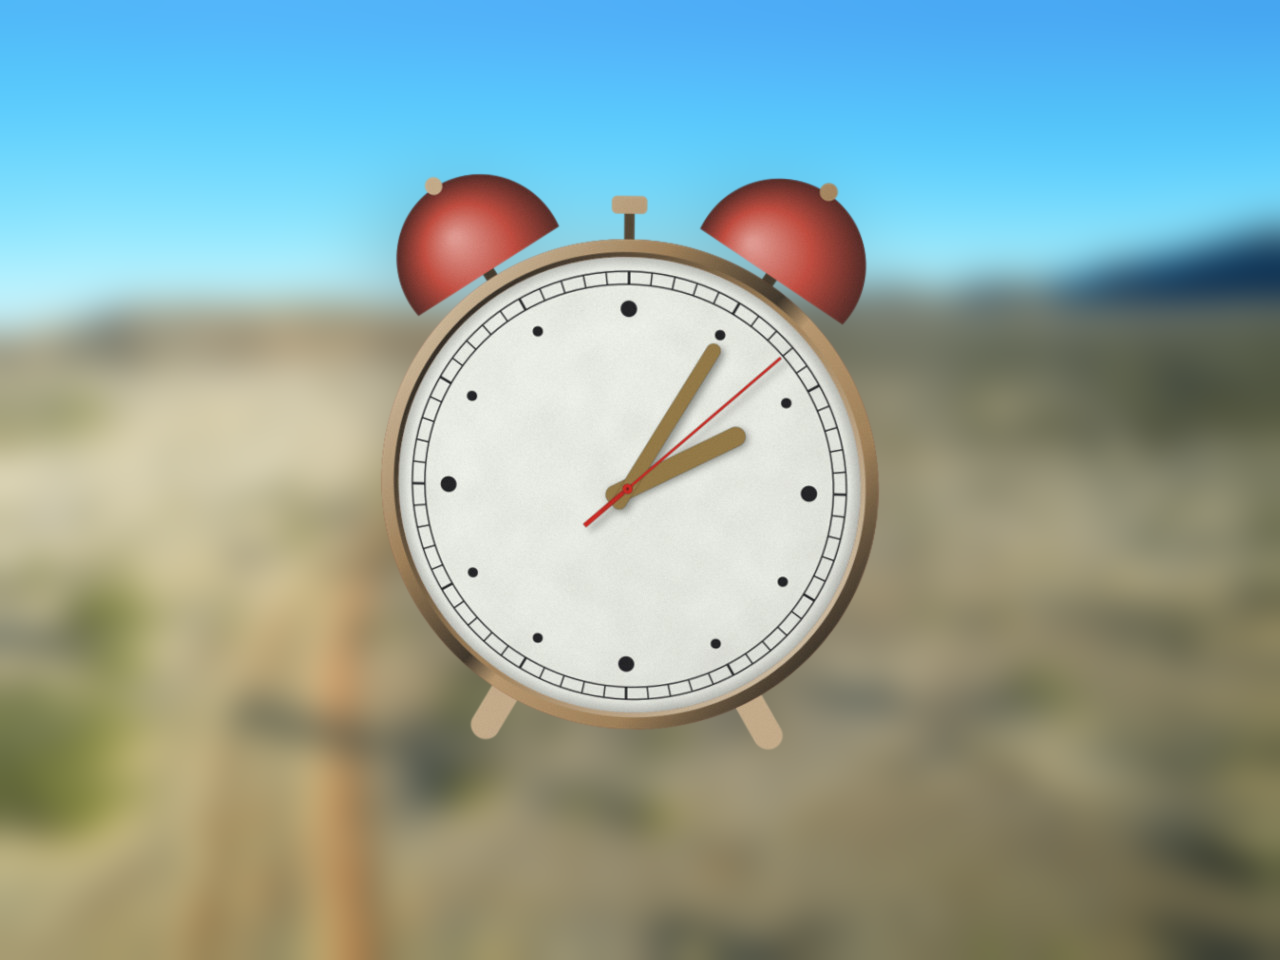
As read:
2 h 05 min 08 s
